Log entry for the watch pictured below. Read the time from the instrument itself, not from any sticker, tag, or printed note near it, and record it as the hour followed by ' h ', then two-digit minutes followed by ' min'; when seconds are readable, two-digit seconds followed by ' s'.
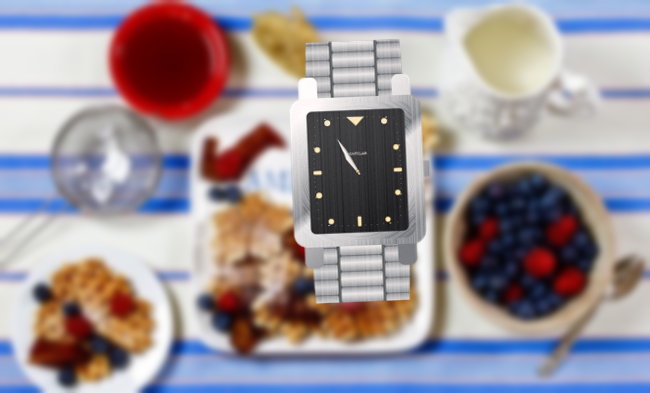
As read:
10 h 55 min
